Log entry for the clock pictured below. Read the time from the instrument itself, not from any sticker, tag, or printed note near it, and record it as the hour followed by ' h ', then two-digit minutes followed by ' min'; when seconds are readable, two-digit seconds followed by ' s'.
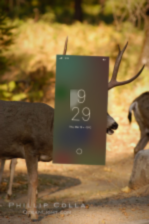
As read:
9 h 29 min
